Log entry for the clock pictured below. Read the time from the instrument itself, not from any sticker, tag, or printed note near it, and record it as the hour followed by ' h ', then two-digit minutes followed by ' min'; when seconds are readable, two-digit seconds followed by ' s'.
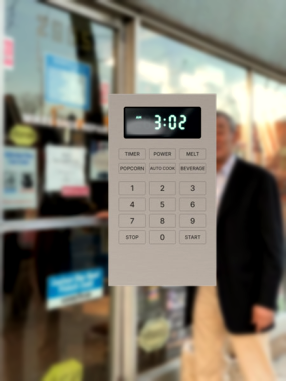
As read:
3 h 02 min
